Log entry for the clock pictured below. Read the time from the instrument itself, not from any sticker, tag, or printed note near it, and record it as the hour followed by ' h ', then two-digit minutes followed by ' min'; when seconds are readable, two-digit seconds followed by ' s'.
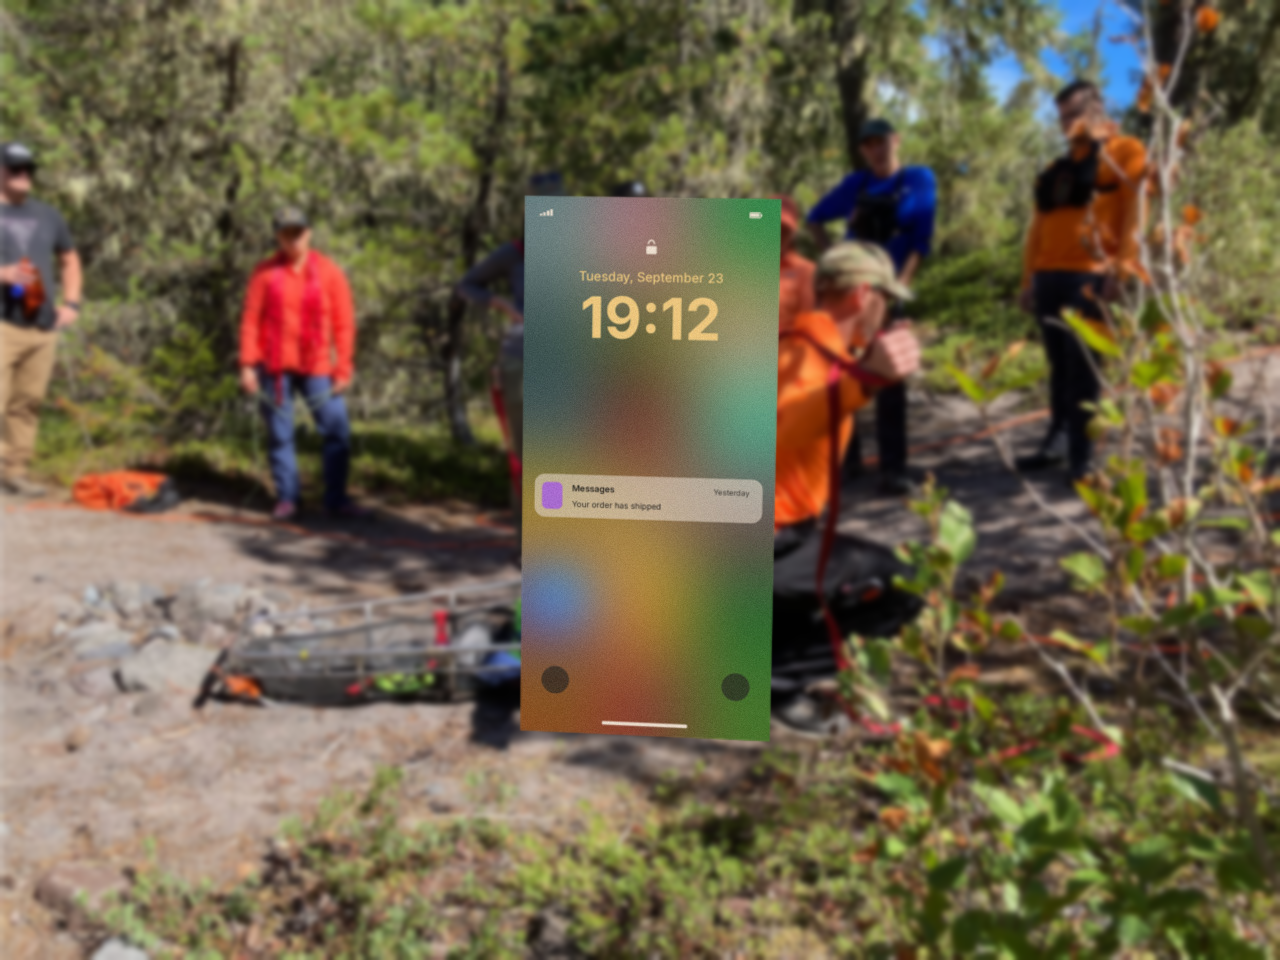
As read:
19 h 12 min
